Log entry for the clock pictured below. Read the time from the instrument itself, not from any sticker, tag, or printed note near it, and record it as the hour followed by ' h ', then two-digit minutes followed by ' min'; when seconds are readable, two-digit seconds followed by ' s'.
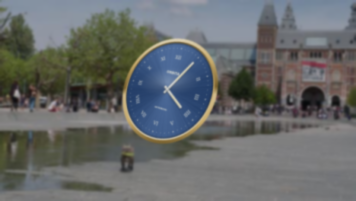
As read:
4 h 05 min
